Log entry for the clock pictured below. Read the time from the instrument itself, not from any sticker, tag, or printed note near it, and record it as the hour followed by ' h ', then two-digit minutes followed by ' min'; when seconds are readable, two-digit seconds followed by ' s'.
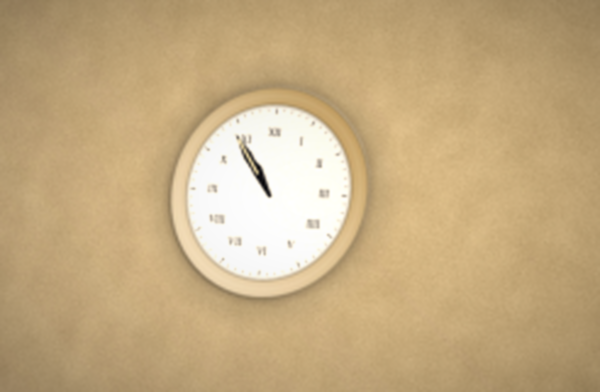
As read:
10 h 54 min
